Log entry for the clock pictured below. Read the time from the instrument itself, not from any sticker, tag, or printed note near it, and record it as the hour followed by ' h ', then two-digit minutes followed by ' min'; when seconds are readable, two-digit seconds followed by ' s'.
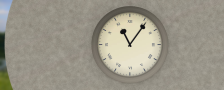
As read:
11 h 06 min
